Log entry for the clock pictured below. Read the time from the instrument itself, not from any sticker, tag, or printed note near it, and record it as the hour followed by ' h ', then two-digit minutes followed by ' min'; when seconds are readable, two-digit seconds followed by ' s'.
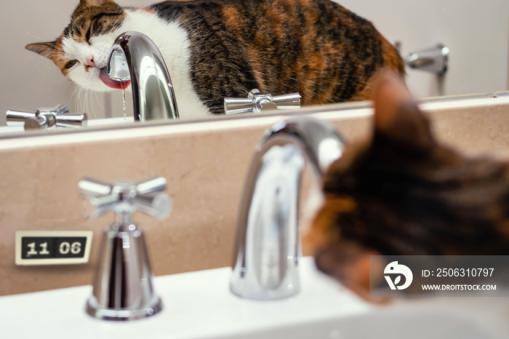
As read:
11 h 06 min
